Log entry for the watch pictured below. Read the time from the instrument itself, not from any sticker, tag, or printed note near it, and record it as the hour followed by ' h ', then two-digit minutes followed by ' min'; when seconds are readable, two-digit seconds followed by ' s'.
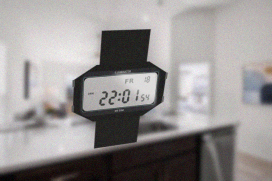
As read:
22 h 01 min 54 s
